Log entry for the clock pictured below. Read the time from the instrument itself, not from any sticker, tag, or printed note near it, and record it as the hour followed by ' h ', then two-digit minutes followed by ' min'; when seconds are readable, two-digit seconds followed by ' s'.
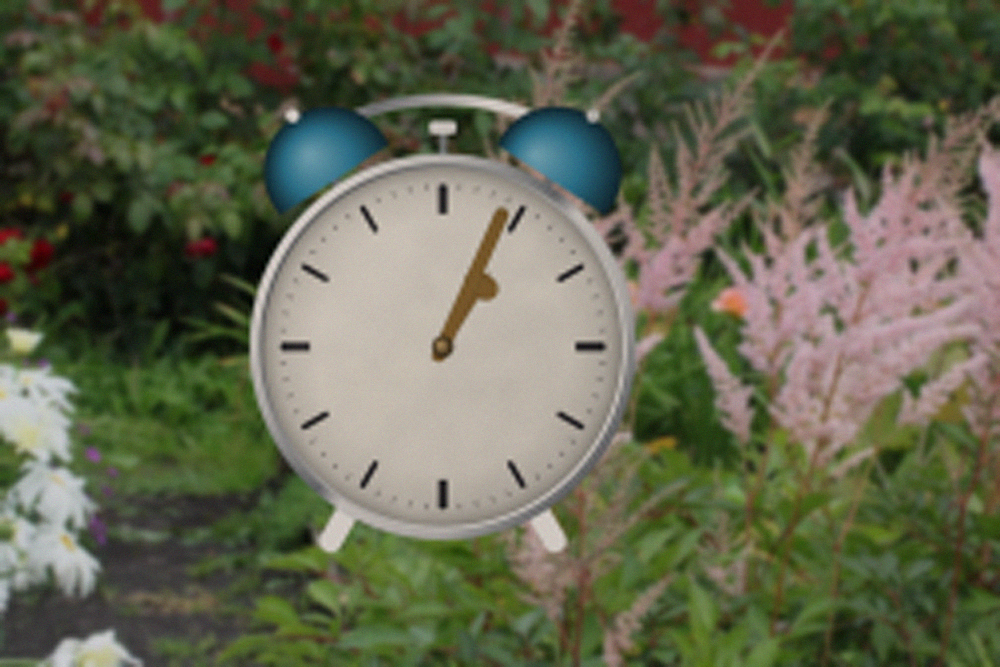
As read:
1 h 04 min
